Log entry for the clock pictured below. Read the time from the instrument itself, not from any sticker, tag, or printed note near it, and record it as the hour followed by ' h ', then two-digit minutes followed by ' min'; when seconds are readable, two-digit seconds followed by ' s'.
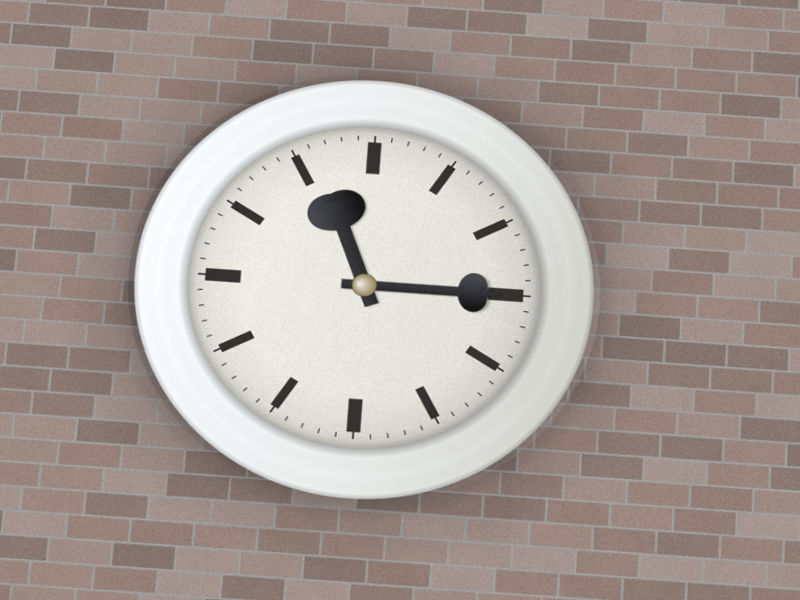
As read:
11 h 15 min
